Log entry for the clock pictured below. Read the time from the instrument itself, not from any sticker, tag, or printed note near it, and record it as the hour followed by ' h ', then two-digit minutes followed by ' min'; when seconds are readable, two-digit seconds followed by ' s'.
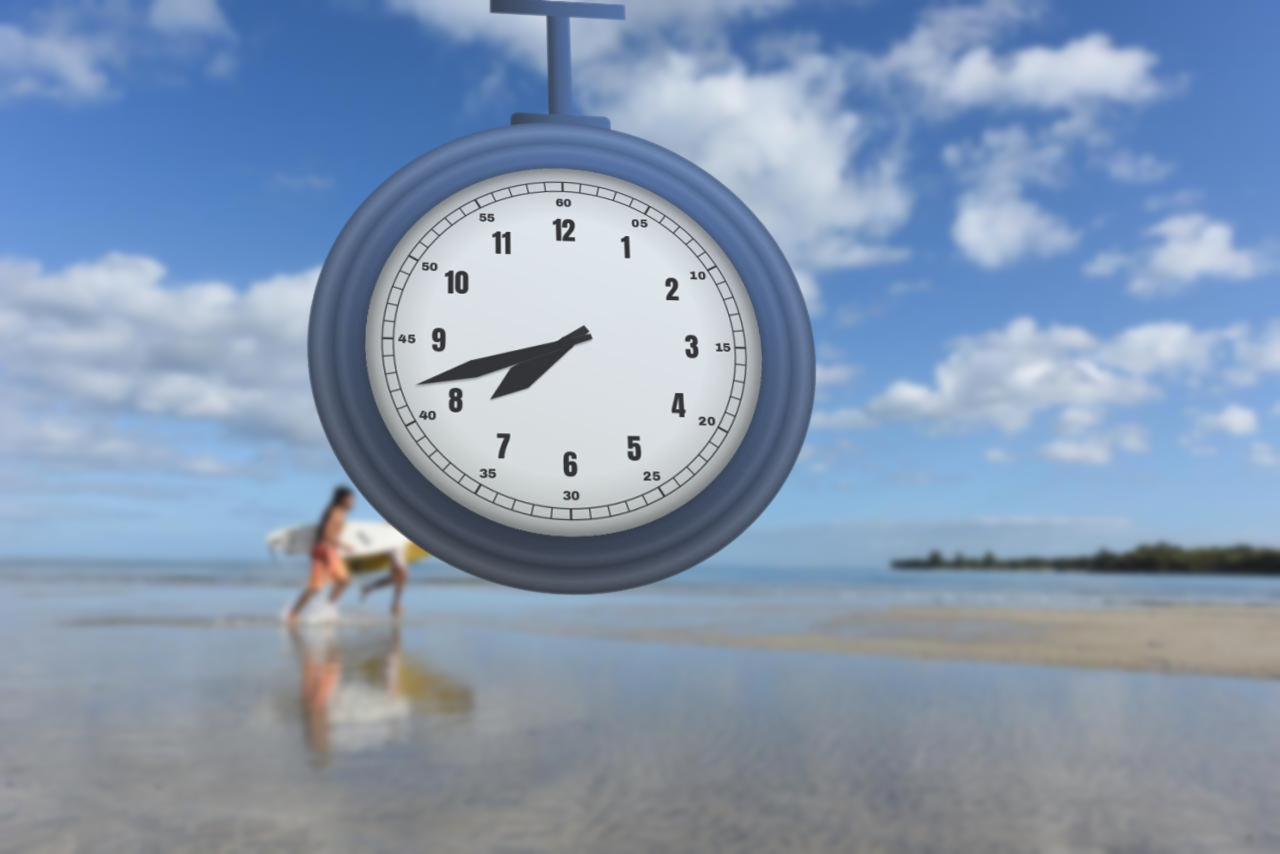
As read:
7 h 42 min
